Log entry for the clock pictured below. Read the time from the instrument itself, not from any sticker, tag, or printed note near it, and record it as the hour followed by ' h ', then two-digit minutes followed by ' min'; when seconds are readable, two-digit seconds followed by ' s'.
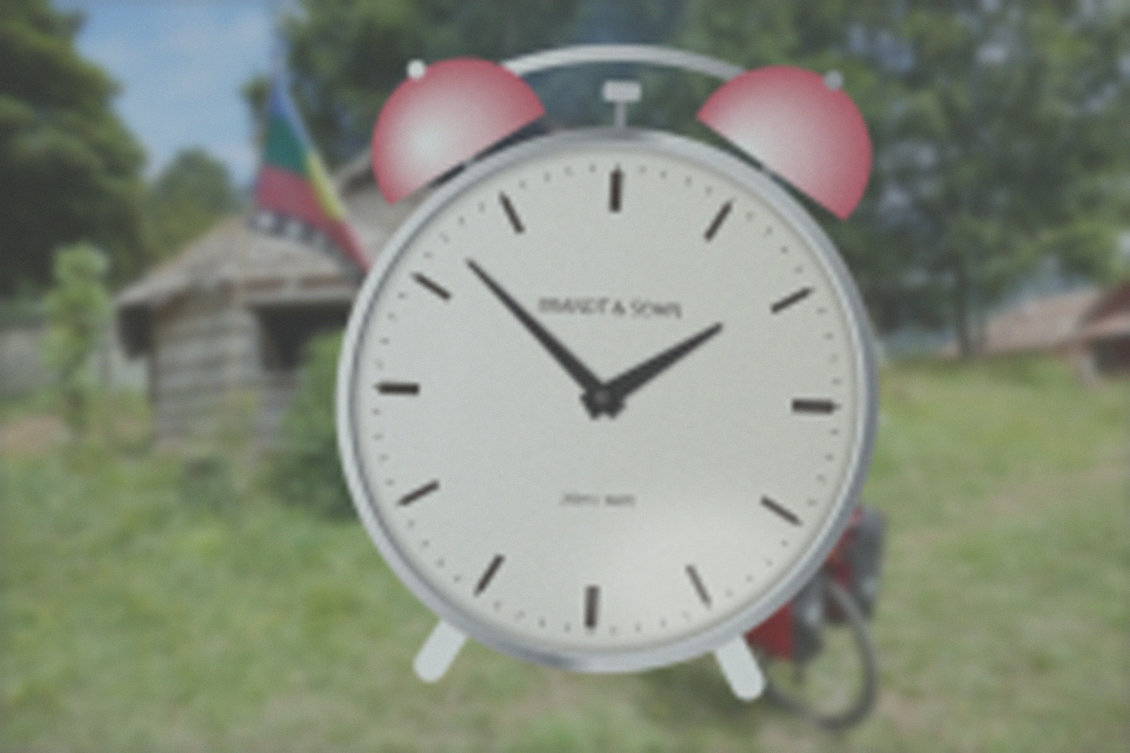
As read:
1 h 52 min
